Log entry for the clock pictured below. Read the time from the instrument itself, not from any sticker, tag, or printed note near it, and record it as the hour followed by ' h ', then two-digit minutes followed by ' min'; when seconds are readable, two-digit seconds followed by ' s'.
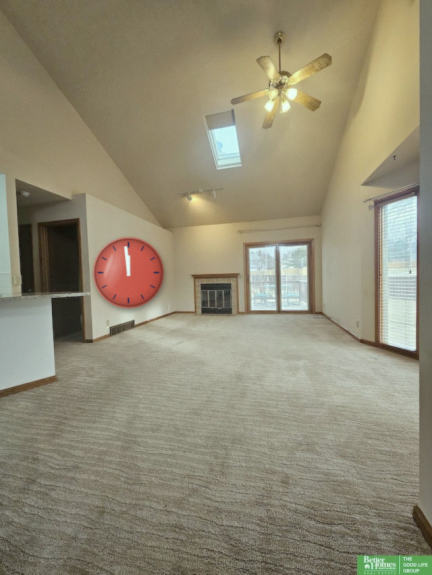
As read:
11 h 59 min
